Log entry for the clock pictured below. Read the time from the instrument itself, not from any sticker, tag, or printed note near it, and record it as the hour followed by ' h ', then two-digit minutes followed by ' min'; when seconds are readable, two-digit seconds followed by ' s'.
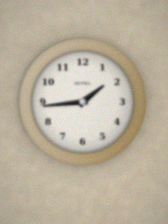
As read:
1 h 44 min
